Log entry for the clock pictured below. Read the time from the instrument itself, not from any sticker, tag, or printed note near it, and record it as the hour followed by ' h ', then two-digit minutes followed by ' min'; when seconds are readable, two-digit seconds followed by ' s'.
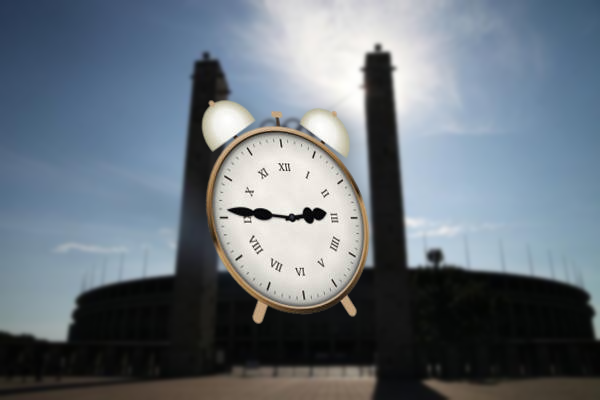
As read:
2 h 46 min
